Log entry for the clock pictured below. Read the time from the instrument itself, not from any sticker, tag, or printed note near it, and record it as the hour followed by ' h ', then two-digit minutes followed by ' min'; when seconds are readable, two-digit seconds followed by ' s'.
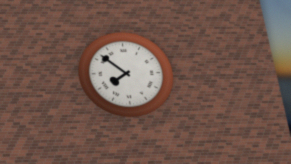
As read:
7 h 52 min
